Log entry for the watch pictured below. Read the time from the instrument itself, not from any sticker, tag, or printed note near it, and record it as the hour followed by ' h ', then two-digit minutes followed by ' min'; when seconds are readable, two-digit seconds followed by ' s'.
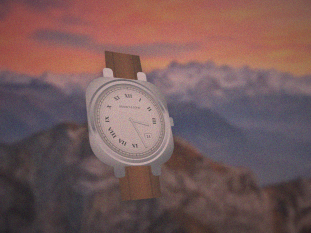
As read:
3 h 26 min
